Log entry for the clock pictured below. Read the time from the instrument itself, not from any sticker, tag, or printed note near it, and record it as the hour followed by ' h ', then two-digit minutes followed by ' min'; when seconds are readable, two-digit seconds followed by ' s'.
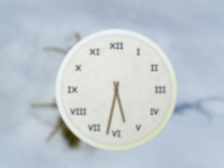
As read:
5 h 32 min
